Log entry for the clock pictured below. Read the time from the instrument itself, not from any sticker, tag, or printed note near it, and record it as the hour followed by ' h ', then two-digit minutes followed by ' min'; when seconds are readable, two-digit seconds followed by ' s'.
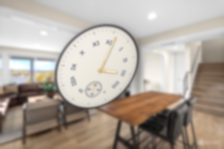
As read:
3 h 01 min
